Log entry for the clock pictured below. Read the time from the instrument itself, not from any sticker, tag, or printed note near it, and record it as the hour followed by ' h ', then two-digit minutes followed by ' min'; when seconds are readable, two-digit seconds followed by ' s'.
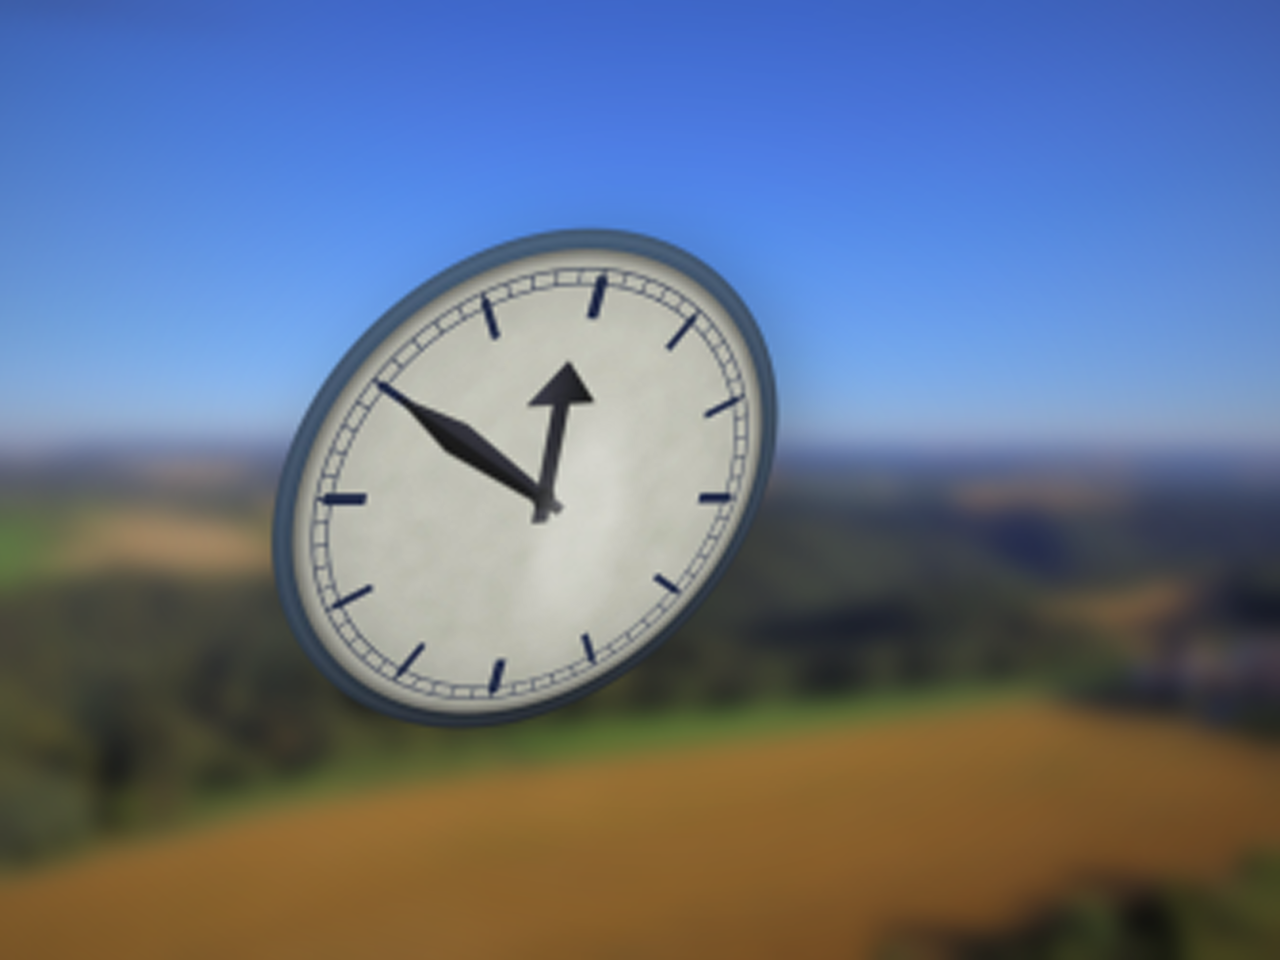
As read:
11 h 50 min
